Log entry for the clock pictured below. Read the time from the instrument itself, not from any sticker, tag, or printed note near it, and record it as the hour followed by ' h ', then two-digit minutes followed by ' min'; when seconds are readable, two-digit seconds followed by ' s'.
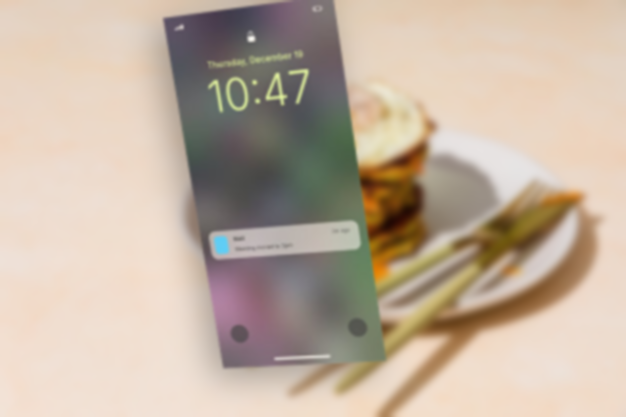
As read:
10 h 47 min
